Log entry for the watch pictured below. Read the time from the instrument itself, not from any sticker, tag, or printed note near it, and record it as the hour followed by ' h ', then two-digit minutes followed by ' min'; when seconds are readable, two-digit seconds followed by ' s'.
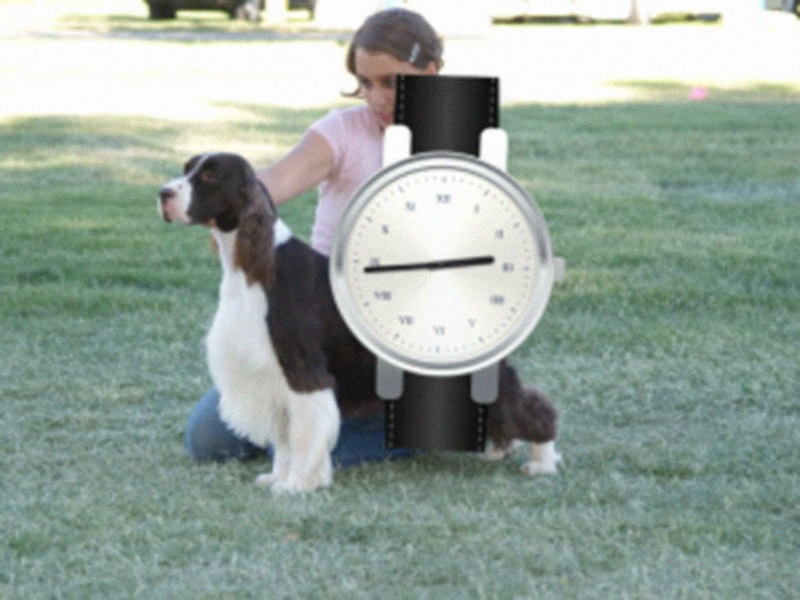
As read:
2 h 44 min
